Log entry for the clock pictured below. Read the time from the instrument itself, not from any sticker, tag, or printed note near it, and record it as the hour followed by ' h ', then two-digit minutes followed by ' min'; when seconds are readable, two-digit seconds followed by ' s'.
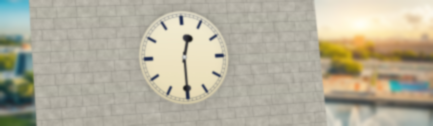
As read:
12 h 30 min
